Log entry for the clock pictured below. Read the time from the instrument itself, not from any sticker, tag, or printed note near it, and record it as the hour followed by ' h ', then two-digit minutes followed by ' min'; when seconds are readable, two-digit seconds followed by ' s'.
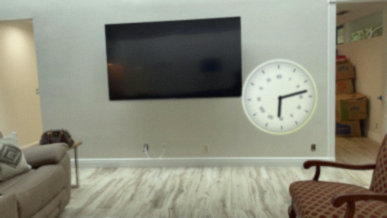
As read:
6 h 13 min
